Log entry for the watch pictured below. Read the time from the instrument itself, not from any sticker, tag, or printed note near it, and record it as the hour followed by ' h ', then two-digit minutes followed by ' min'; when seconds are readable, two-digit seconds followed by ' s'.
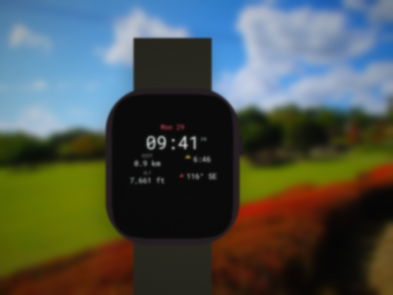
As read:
9 h 41 min
